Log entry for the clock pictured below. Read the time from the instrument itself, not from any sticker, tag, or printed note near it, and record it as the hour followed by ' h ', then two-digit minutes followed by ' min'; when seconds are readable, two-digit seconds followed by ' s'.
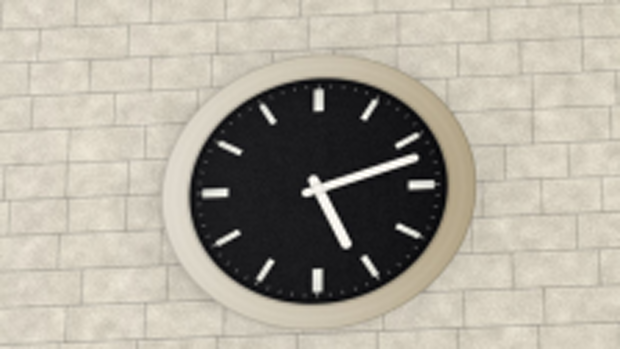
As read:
5 h 12 min
